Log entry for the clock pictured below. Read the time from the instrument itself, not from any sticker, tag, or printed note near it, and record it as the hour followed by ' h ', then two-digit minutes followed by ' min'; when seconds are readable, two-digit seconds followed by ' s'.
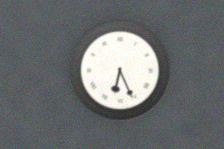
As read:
6 h 26 min
